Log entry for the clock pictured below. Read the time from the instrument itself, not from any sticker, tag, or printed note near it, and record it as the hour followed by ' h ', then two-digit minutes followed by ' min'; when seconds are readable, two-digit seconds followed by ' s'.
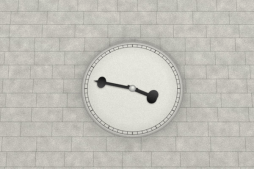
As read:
3 h 47 min
